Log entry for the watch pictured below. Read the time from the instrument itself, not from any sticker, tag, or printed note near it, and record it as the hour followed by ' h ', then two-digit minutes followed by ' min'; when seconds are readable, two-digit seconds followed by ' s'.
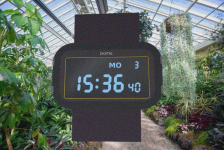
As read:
15 h 36 min 40 s
